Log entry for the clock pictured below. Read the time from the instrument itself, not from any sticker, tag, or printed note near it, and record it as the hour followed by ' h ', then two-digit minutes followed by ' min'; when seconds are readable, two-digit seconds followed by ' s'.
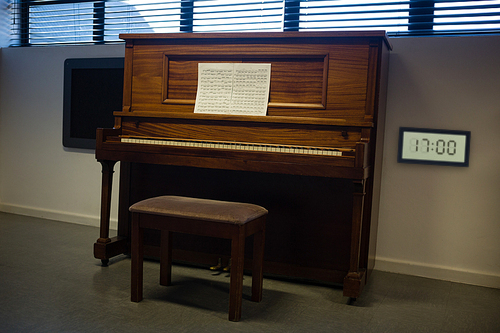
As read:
17 h 00 min
